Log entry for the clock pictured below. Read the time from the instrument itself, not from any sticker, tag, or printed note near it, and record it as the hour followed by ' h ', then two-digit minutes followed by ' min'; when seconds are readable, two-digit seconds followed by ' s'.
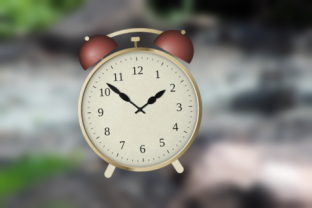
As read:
1 h 52 min
